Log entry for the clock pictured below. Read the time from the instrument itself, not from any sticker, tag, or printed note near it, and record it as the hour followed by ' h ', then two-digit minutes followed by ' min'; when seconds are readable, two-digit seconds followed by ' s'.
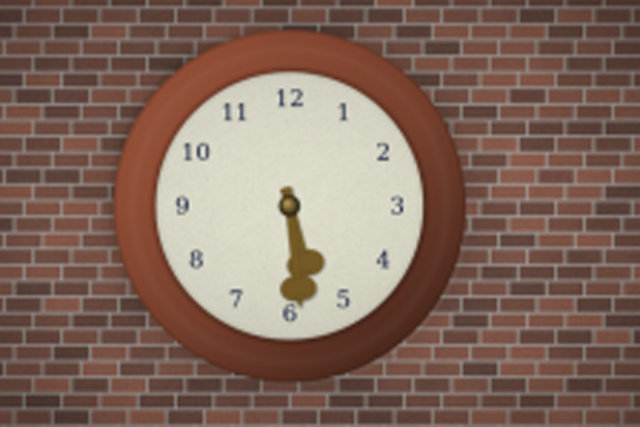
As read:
5 h 29 min
